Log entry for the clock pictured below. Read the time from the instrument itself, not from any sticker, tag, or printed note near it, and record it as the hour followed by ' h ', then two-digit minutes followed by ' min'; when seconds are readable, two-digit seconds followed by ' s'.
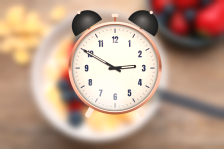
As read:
2 h 50 min
